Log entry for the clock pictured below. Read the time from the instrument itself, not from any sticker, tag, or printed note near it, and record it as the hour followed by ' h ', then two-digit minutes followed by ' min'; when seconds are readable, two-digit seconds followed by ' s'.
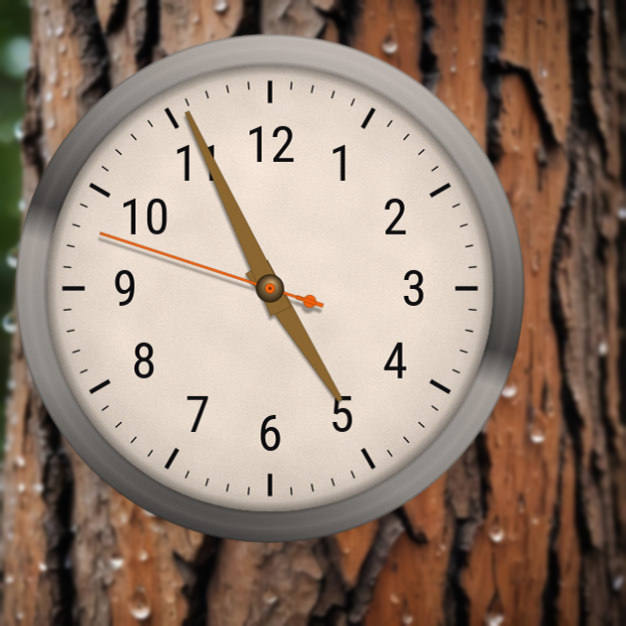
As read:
4 h 55 min 48 s
